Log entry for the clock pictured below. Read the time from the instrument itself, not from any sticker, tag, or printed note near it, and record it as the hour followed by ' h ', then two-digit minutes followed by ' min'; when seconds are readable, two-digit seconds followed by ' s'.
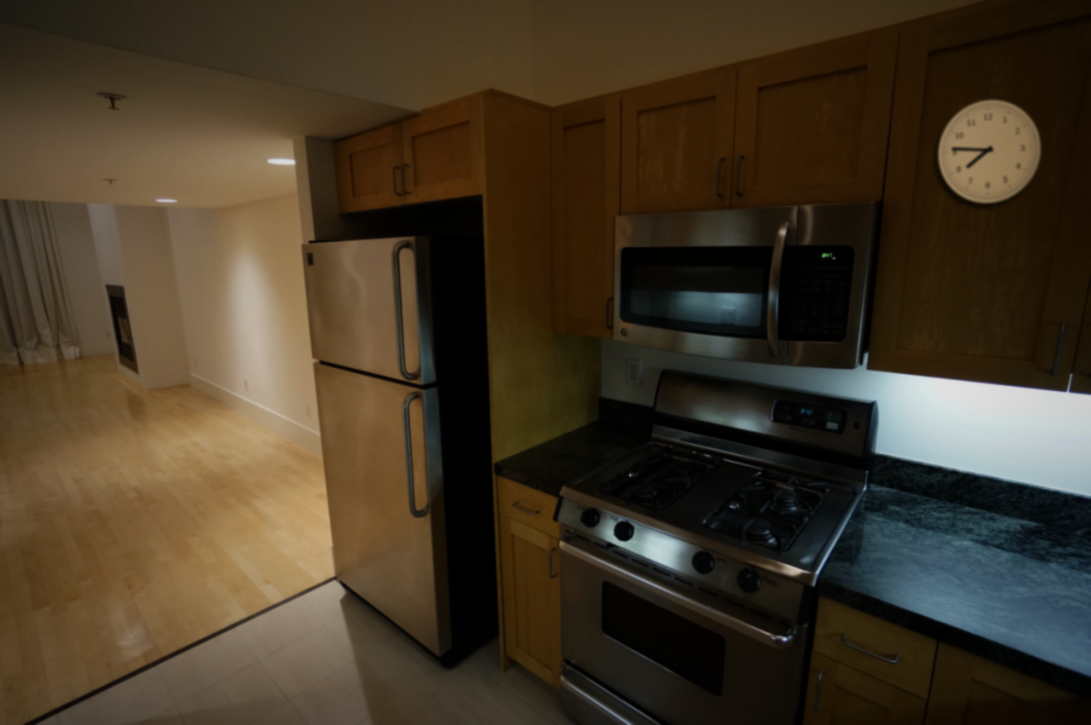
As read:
7 h 46 min
